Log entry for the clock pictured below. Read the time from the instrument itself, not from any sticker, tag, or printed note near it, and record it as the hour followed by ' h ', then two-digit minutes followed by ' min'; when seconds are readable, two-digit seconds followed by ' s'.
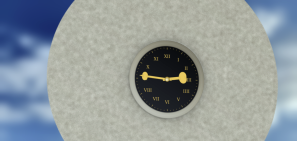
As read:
2 h 46 min
